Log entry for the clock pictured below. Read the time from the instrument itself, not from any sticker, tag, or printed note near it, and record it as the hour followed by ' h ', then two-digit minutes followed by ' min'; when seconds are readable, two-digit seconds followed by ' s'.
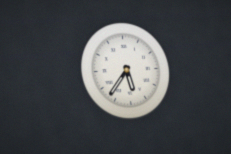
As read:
5 h 37 min
